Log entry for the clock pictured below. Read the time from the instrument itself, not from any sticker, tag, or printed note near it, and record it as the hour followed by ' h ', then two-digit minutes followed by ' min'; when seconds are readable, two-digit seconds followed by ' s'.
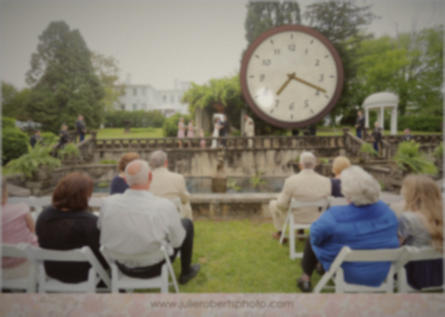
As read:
7 h 19 min
